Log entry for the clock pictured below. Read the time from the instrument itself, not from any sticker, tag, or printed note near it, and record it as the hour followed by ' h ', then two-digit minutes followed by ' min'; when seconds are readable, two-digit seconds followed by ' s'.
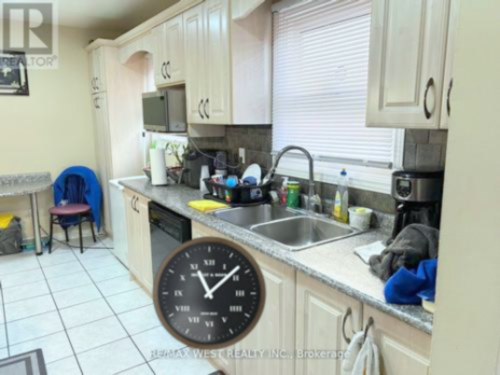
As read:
11 h 08 min
